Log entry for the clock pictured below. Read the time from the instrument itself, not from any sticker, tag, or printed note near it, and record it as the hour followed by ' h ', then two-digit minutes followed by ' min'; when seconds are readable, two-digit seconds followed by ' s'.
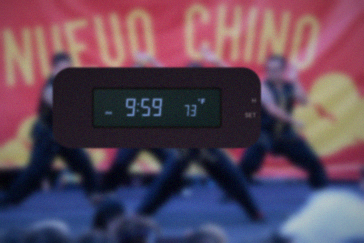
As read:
9 h 59 min
